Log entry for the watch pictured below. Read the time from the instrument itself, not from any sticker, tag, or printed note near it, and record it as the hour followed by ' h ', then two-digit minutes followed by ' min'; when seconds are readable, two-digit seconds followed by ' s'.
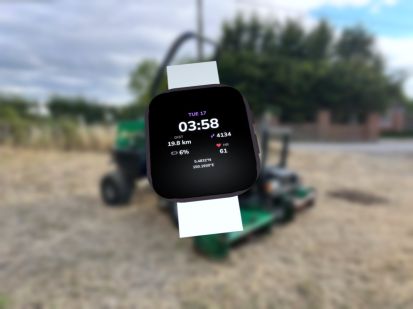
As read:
3 h 58 min
